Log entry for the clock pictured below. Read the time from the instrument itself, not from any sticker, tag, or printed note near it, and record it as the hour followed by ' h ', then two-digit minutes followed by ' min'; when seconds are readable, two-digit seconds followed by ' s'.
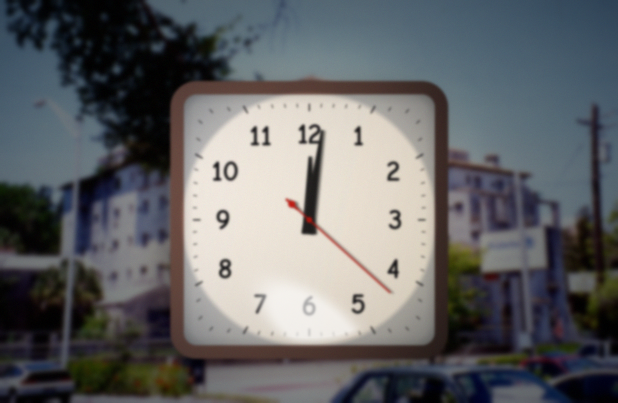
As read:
12 h 01 min 22 s
